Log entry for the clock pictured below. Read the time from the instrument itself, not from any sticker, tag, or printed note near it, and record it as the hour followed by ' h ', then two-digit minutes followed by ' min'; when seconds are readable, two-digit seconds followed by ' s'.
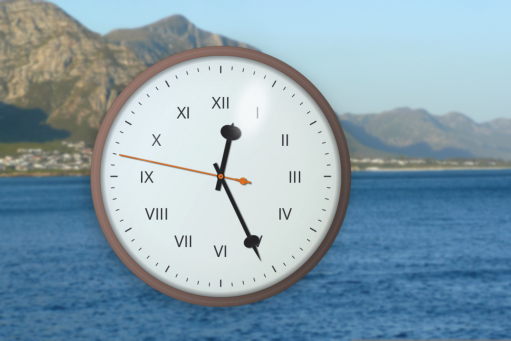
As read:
12 h 25 min 47 s
